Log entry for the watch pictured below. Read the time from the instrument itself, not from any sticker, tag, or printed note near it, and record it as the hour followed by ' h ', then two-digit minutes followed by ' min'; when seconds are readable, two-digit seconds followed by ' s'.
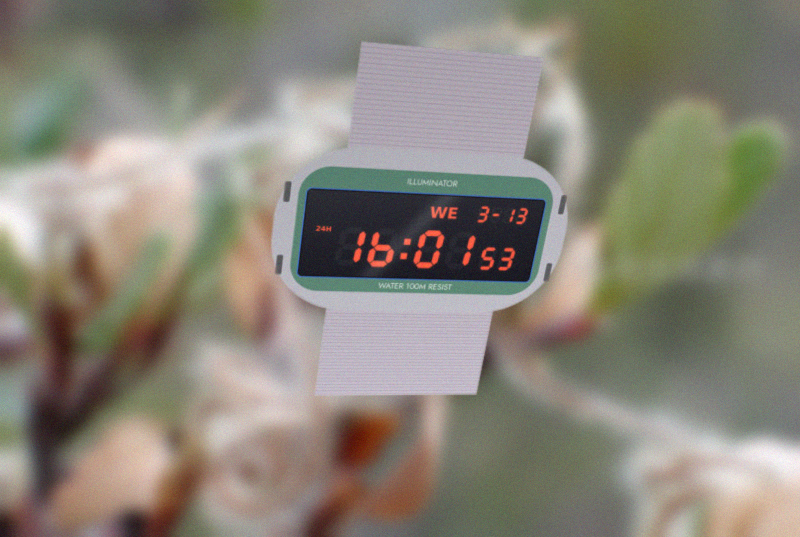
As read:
16 h 01 min 53 s
